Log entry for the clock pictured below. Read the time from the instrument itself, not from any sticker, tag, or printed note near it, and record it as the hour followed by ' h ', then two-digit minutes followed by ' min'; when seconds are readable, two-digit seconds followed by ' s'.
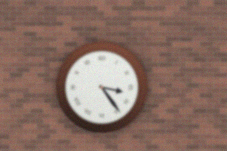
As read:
3 h 24 min
